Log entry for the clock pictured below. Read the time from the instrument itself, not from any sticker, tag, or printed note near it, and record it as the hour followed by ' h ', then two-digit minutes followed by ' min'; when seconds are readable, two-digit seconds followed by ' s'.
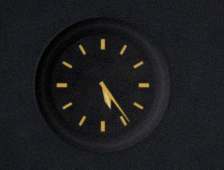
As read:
5 h 24 min
